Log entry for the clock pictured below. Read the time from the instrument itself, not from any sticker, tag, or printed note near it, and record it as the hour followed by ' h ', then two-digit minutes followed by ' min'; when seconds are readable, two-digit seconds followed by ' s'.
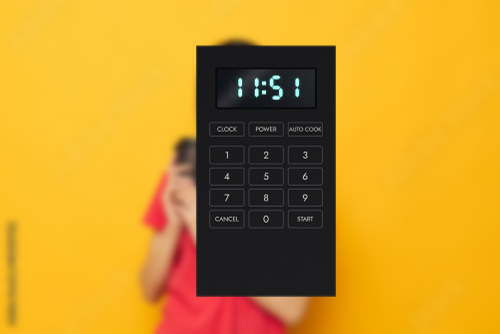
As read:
11 h 51 min
